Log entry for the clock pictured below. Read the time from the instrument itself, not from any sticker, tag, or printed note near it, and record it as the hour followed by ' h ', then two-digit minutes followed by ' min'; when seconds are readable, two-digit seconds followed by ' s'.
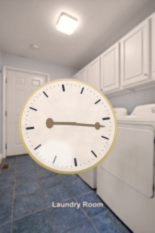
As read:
9 h 17 min
